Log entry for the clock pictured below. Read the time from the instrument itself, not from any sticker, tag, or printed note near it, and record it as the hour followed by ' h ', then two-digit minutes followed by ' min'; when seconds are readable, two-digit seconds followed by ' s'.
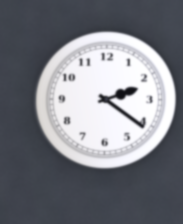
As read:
2 h 21 min
